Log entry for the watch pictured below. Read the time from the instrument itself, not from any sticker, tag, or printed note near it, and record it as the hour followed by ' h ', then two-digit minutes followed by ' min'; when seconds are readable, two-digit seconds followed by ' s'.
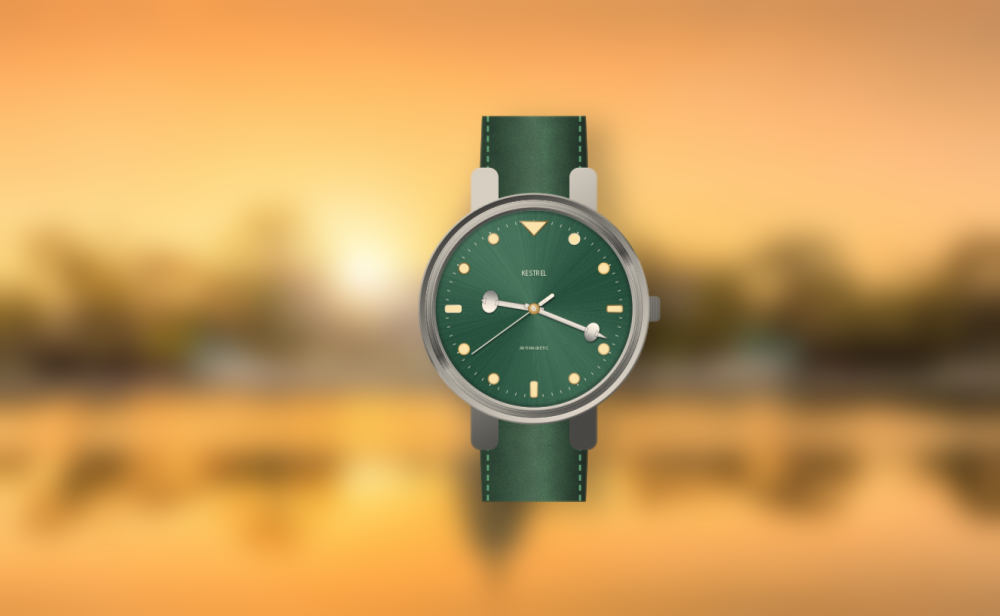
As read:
9 h 18 min 39 s
